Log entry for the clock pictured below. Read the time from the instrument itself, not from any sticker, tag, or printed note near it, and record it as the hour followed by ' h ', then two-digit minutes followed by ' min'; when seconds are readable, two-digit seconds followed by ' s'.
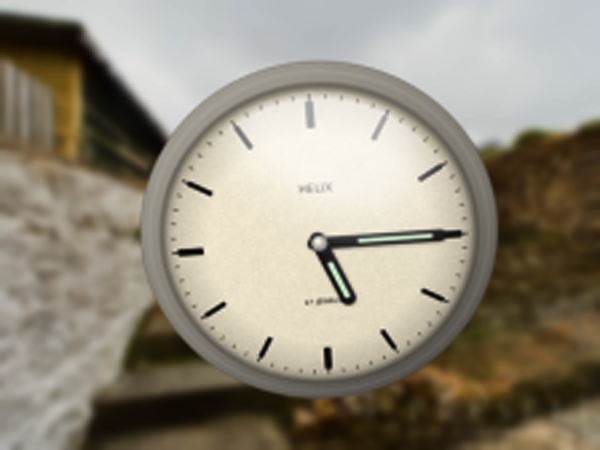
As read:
5 h 15 min
